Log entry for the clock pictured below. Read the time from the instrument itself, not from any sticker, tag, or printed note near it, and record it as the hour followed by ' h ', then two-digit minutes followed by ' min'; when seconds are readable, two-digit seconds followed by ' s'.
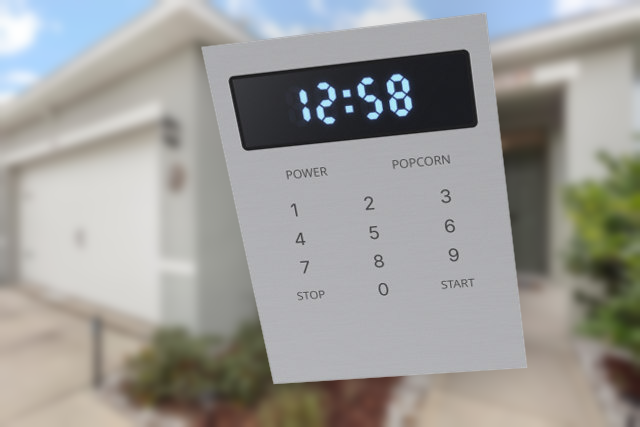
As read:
12 h 58 min
